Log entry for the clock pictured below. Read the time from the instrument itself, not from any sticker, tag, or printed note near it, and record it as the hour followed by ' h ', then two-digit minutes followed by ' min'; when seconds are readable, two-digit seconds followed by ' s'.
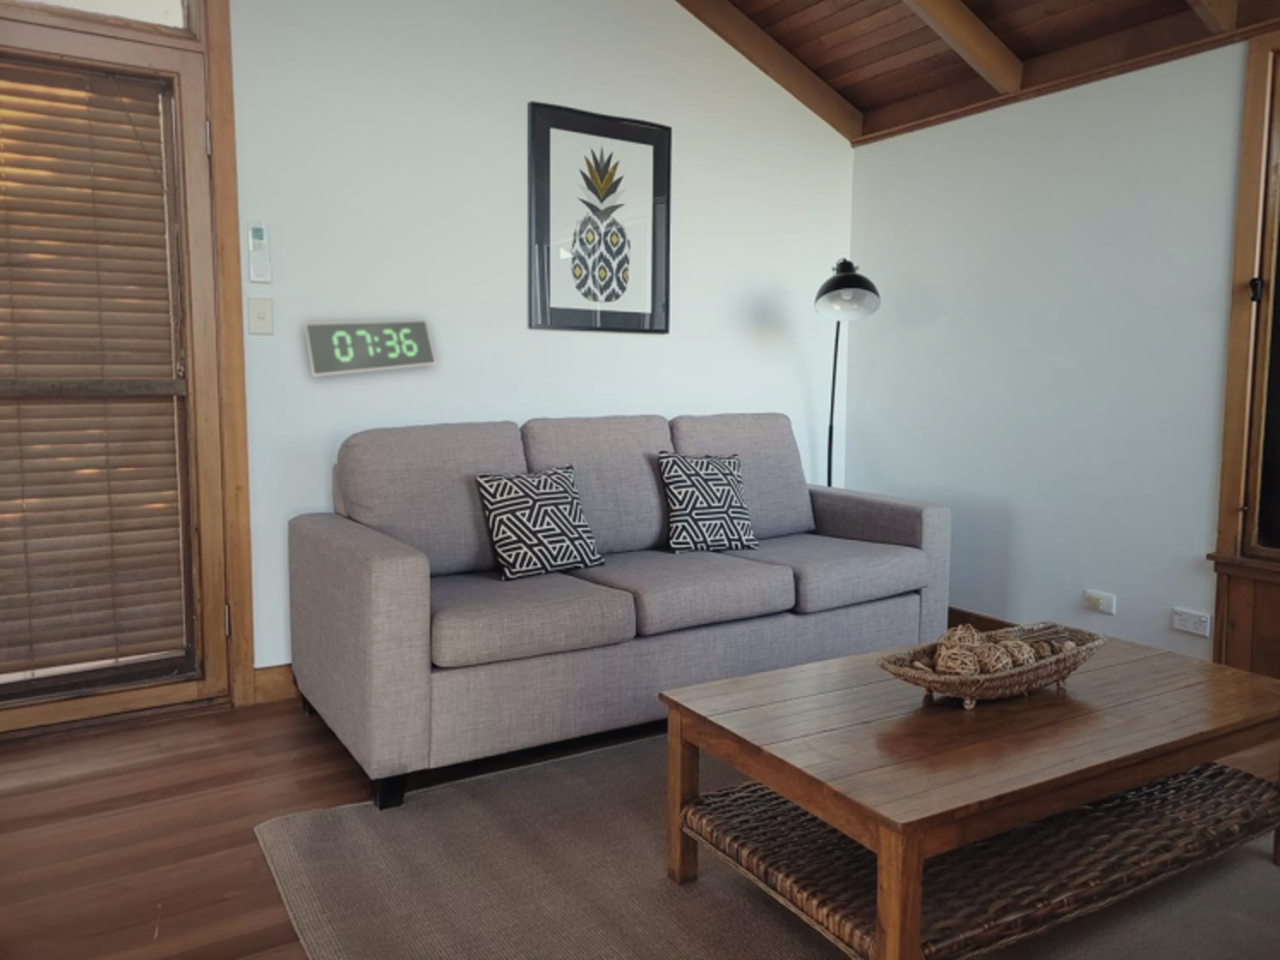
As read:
7 h 36 min
